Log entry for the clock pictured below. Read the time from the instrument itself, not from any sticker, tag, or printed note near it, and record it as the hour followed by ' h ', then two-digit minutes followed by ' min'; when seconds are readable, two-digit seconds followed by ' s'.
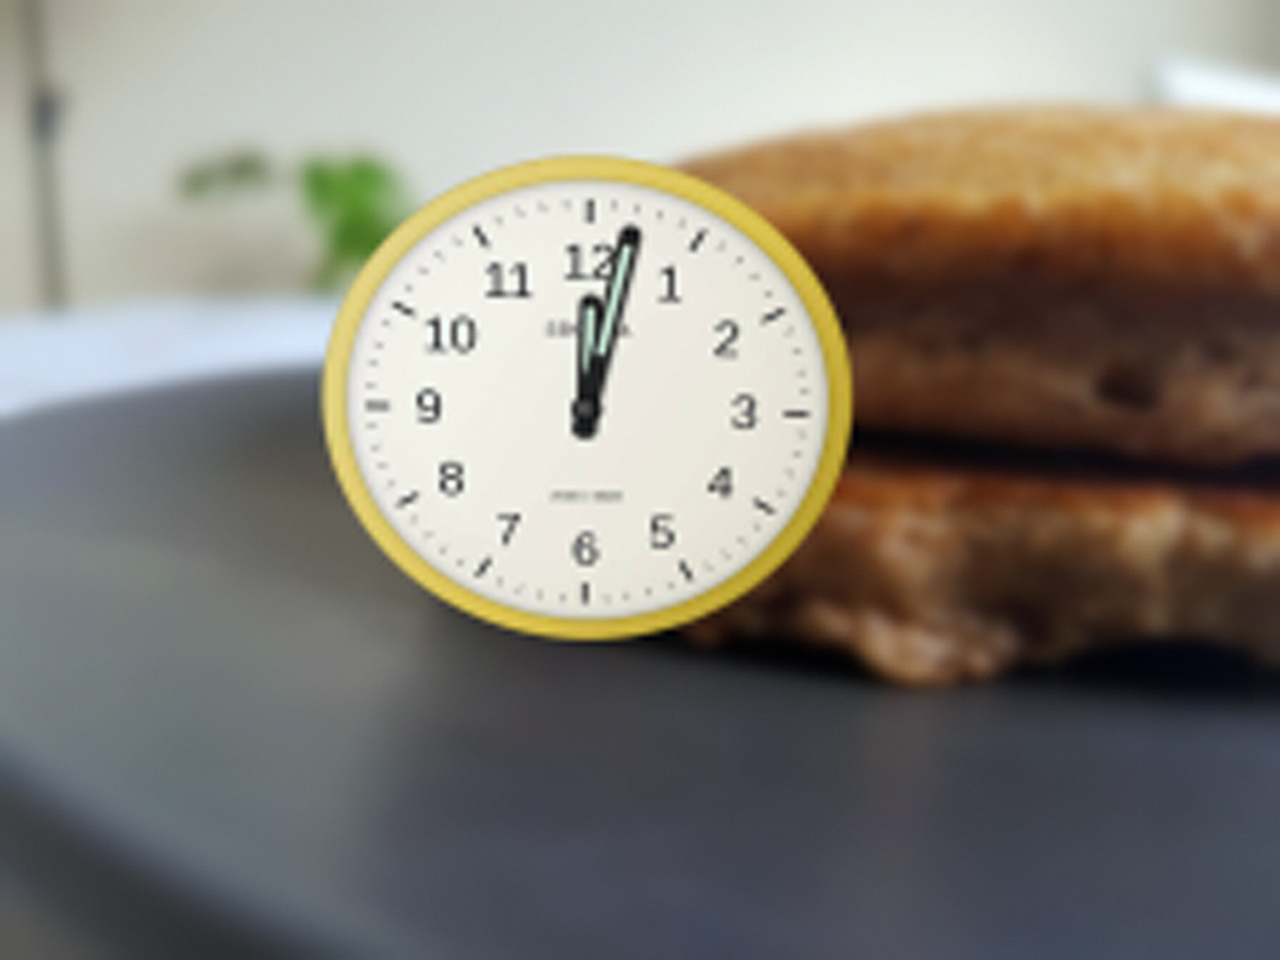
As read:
12 h 02 min
